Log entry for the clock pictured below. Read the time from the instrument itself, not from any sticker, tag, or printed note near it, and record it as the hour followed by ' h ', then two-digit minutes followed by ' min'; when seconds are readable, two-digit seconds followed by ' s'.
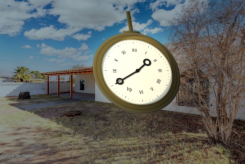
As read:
1 h 40 min
